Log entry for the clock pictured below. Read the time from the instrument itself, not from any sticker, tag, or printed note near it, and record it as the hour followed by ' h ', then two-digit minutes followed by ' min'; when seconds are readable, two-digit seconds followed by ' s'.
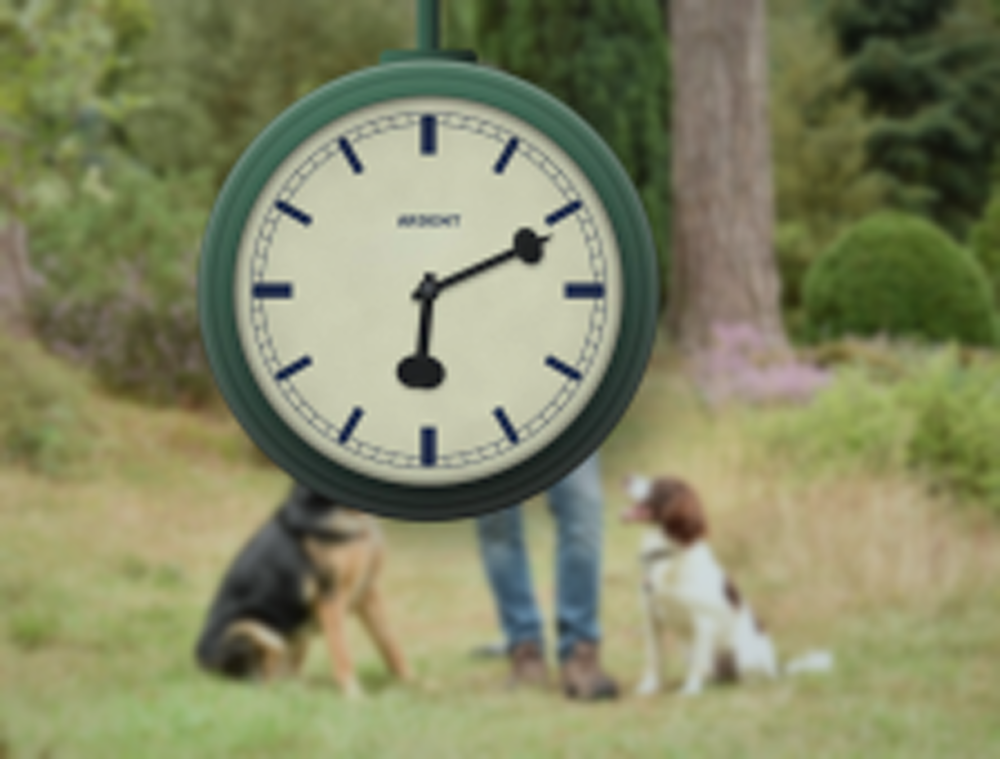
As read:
6 h 11 min
